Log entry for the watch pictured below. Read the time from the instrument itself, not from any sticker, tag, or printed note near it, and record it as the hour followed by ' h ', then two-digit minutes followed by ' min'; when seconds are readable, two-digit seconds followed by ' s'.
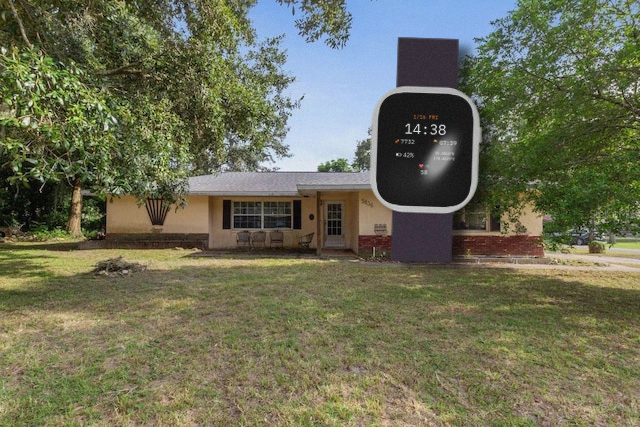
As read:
14 h 38 min
